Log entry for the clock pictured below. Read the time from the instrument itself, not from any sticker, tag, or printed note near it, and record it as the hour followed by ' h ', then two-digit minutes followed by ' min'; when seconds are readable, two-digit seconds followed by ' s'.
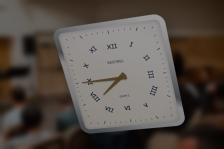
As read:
7 h 45 min
